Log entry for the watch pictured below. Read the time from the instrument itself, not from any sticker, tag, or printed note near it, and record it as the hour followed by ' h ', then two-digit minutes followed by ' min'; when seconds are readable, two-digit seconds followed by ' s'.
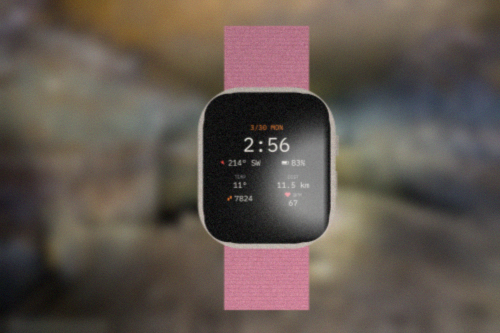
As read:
2 h 56 min
